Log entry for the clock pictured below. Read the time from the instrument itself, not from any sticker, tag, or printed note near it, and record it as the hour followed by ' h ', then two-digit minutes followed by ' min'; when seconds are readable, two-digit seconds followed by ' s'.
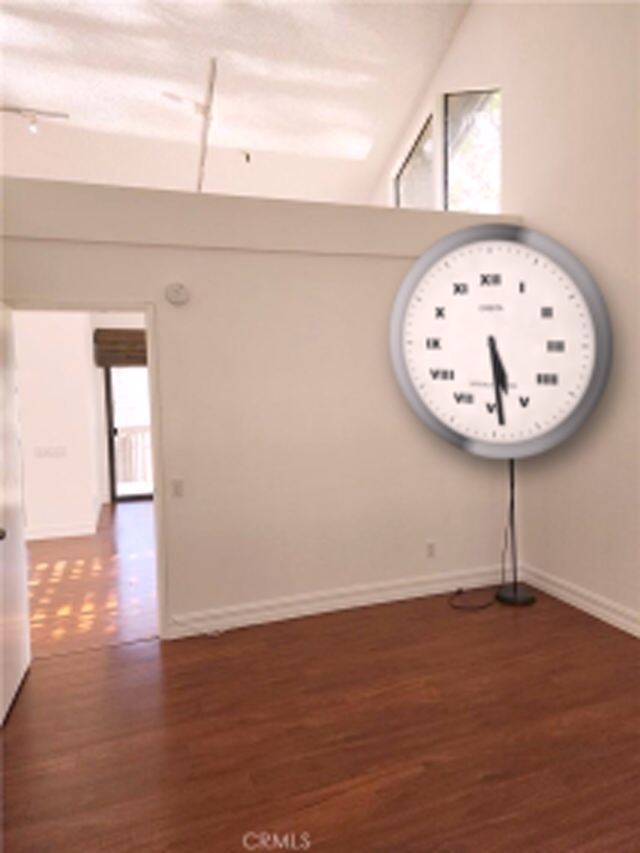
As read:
5 h 29 min
